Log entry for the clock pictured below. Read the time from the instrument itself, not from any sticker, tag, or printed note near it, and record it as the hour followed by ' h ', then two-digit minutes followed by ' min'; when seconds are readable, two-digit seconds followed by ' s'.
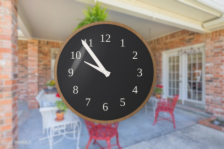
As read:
9 h 54 min
